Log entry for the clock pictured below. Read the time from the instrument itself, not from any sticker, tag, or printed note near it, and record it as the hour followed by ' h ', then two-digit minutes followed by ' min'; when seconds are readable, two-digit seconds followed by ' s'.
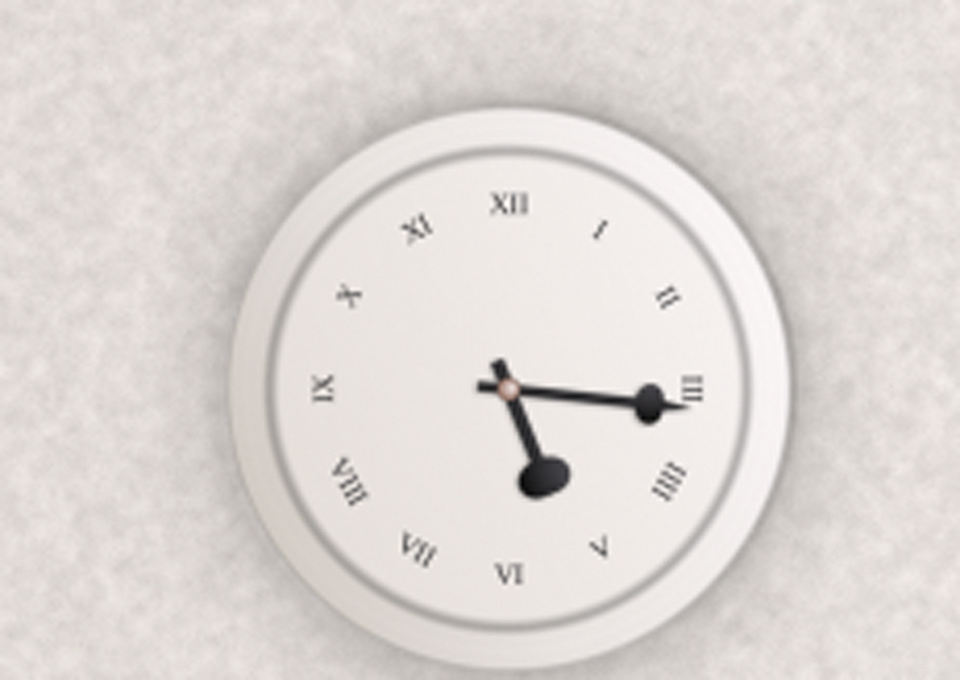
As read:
5 h 16 min
